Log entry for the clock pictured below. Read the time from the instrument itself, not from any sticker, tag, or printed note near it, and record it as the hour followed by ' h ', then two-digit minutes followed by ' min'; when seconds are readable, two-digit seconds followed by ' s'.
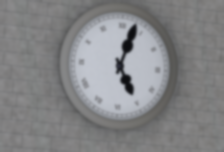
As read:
5 h 03 min
